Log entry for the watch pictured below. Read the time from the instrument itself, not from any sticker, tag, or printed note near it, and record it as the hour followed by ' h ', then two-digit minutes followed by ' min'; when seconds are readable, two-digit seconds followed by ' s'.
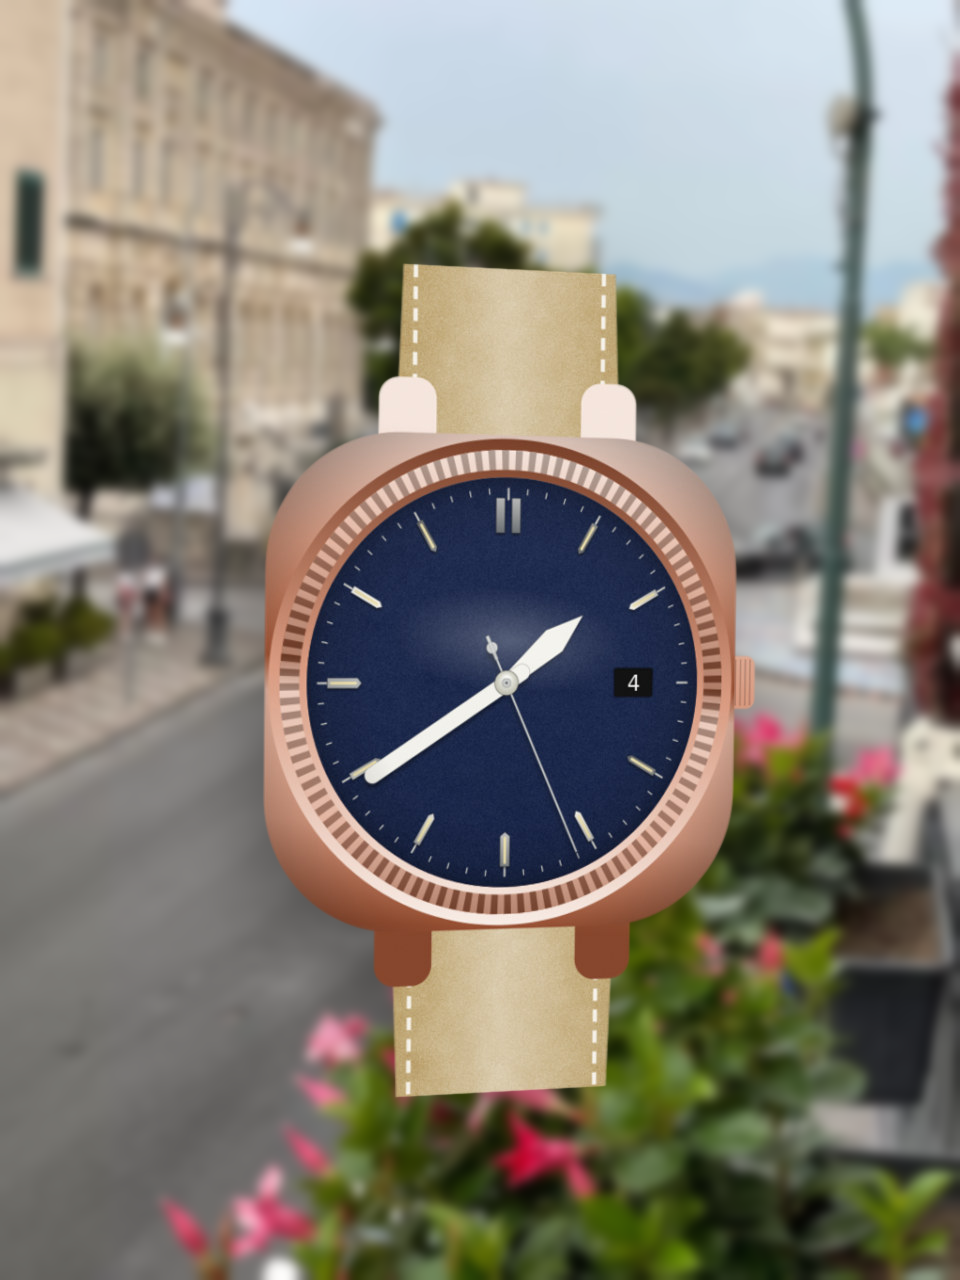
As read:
1 h 39 min 26 s
